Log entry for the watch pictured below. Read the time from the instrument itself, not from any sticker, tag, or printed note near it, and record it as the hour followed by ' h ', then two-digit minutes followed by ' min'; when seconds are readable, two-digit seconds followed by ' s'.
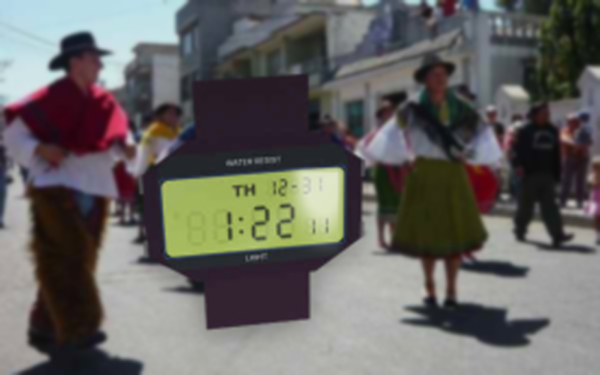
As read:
1 h 22 min 11 s
